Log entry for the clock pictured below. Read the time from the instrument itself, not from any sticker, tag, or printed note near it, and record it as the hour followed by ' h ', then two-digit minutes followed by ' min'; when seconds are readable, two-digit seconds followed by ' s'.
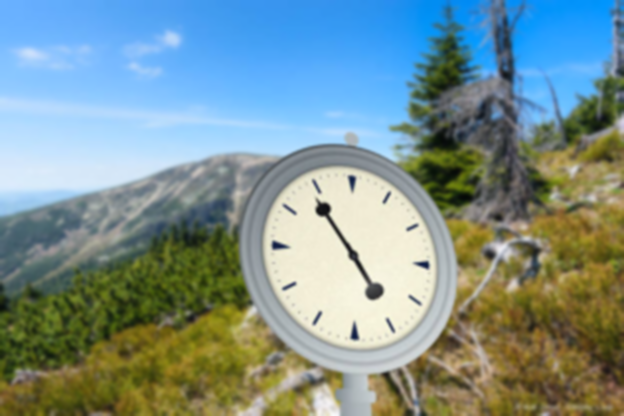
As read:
4 h 54 min
